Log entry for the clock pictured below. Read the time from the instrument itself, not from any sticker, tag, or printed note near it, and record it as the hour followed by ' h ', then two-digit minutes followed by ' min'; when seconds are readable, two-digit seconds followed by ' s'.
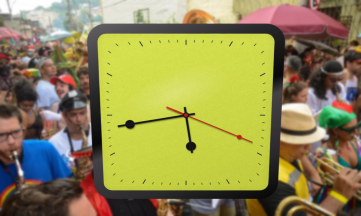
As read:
5 h 43 min 19 s
